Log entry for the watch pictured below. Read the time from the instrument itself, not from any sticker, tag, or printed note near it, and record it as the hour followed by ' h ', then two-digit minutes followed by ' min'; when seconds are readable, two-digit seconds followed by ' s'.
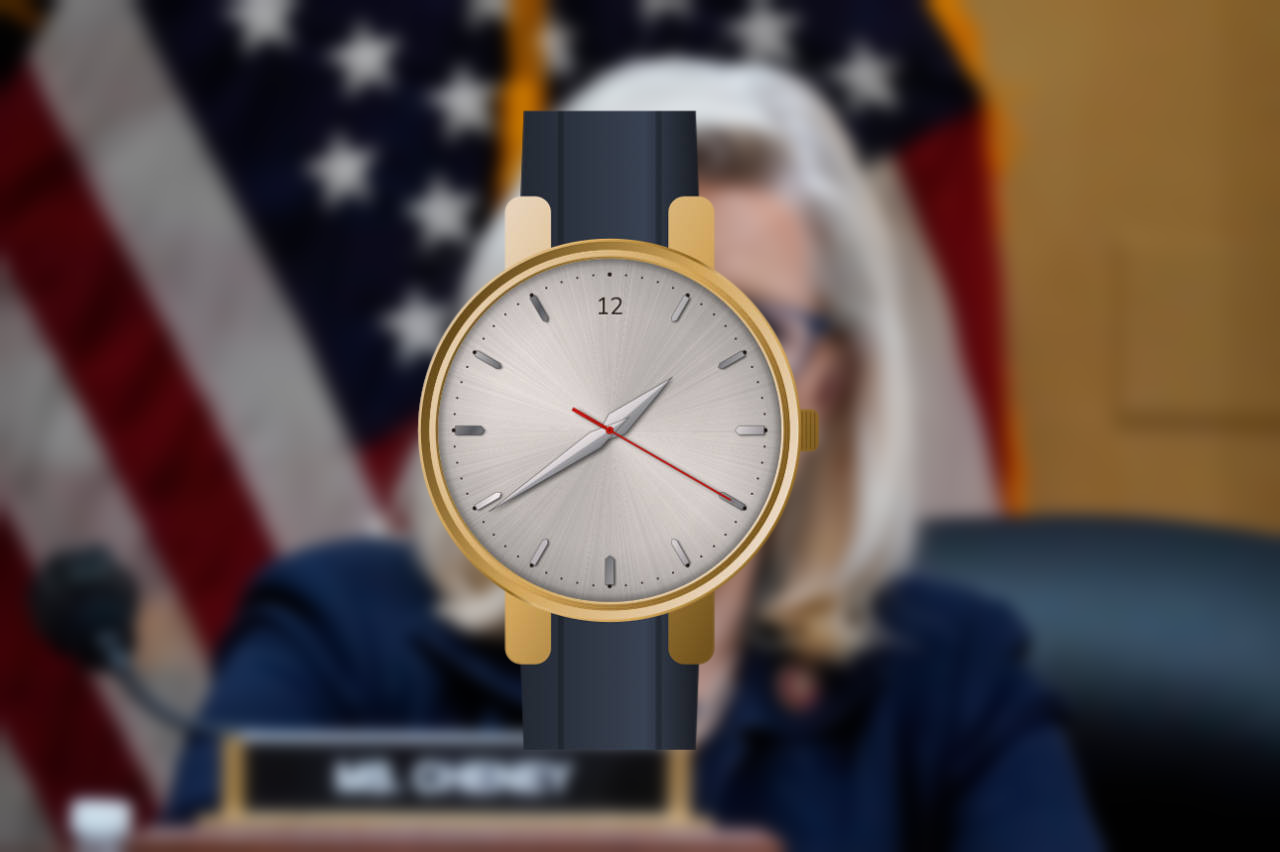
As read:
1 h 39 min 20 s
